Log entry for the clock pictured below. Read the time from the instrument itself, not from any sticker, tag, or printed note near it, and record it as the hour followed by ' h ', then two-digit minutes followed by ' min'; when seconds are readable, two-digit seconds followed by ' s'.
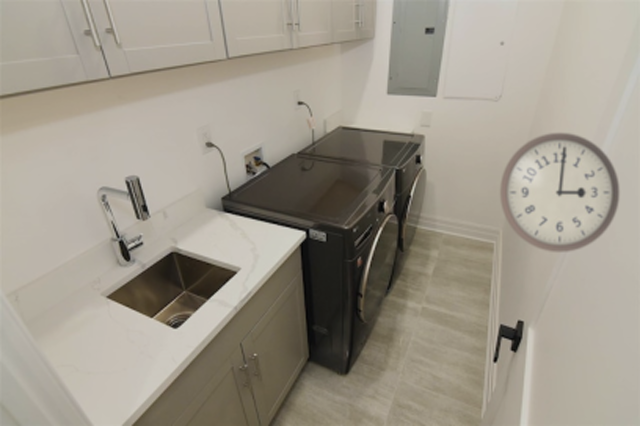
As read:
3 h 01 min
